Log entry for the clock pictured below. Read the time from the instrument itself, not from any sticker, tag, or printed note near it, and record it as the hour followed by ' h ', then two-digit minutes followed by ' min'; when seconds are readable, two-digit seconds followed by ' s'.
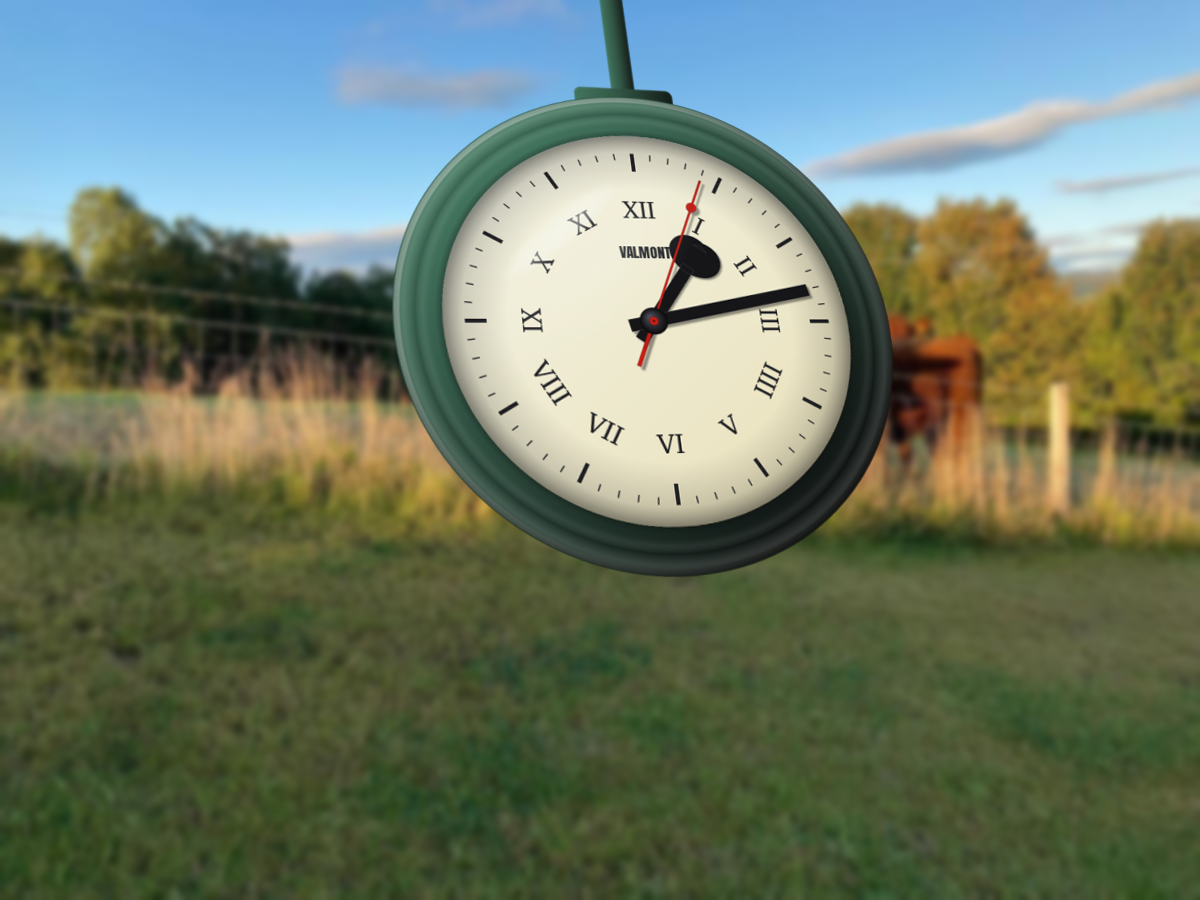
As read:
1 h 13 min 04 s
